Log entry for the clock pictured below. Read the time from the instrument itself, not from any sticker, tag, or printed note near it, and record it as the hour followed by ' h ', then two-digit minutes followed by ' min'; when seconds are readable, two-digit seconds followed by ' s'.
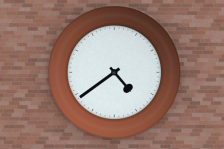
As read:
4 h 39 min
